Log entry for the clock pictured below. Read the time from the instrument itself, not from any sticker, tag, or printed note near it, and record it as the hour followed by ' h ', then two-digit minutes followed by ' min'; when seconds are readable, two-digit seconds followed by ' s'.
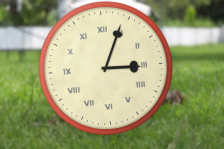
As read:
3 h 04 min
